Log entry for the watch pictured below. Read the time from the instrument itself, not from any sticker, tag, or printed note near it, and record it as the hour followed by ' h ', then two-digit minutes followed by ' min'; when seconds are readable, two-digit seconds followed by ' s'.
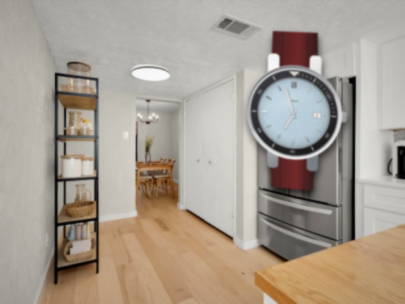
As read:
6 h 57 min
